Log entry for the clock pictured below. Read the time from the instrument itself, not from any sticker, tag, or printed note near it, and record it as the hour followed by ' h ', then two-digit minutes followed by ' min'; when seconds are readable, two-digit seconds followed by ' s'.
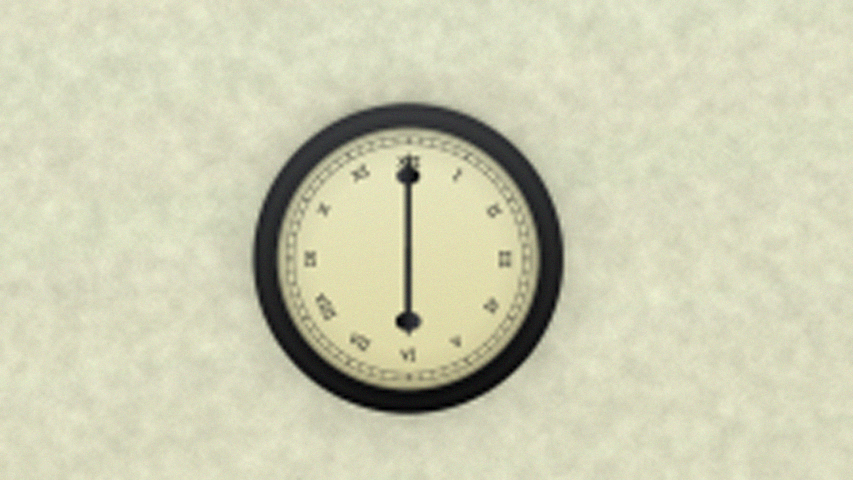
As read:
6 h 00 min
